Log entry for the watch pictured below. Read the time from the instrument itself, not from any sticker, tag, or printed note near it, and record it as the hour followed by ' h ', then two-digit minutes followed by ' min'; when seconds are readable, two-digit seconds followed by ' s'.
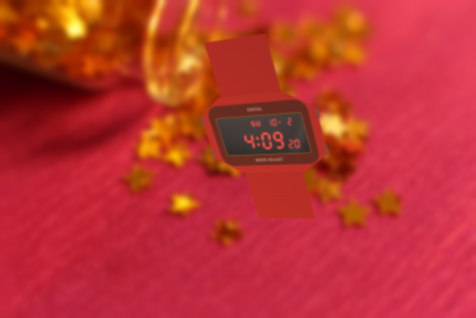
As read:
4 h 09 min
